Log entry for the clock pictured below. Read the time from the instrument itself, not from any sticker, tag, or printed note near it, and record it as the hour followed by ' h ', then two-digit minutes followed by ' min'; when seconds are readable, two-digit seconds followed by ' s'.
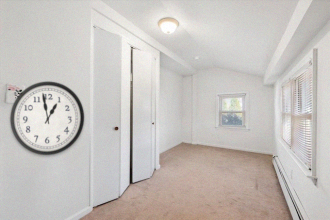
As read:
12 h 58 min
